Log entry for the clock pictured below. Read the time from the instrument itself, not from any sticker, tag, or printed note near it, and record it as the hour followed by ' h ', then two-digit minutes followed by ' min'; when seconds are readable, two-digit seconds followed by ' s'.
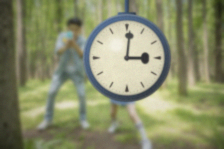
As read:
3 h 01 min
